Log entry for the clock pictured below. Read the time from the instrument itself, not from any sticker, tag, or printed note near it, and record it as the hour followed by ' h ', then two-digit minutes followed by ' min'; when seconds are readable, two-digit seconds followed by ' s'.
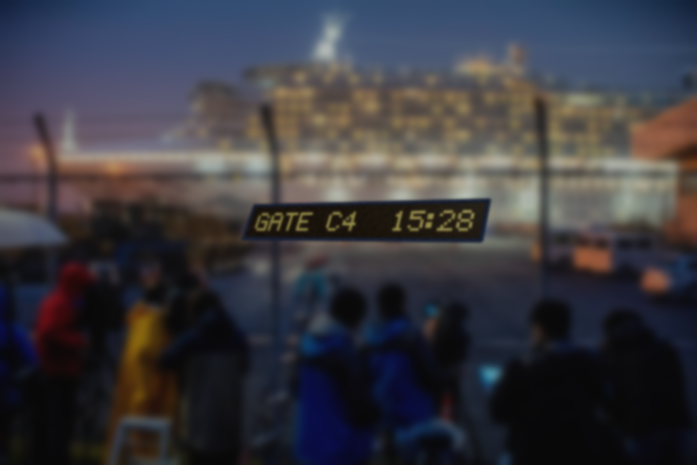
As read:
15 h 28 min
